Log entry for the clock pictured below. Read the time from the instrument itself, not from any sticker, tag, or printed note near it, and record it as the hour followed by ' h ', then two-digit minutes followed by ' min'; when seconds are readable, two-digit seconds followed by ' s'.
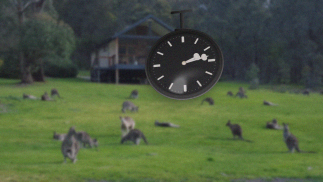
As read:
2 h 13 min
